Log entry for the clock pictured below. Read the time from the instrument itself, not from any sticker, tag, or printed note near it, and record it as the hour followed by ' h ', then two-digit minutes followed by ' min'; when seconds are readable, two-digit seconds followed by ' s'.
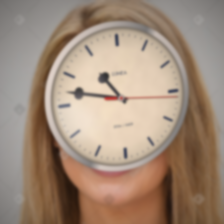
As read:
10 h 47 min 16 s
